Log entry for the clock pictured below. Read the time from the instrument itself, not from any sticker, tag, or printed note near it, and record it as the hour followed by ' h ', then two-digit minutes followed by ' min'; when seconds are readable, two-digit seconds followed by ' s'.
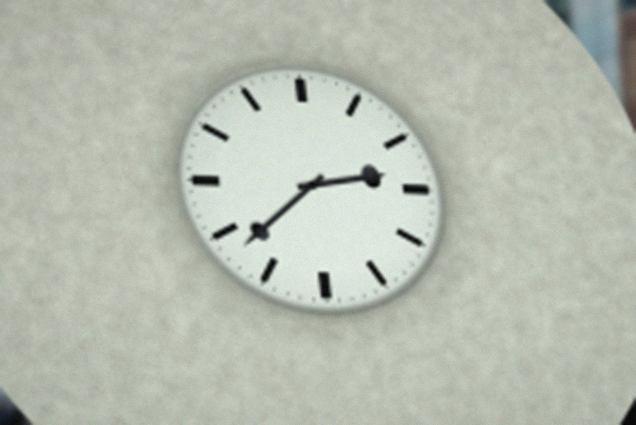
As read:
2 h 38 min
